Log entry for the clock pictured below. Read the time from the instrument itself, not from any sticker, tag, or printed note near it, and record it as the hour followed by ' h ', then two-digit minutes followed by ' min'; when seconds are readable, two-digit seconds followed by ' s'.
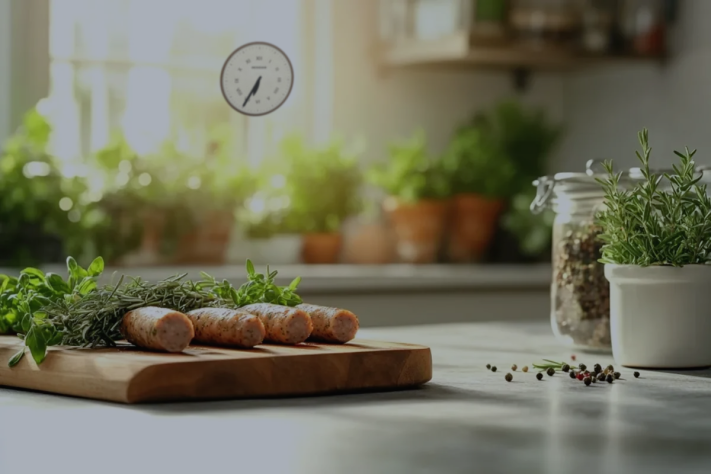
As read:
6 h 35 min
